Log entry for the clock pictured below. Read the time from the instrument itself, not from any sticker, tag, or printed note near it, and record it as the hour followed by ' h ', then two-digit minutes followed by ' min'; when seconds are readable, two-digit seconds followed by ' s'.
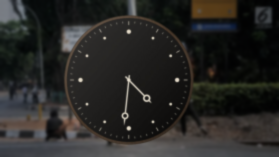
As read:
4 h 31 min
